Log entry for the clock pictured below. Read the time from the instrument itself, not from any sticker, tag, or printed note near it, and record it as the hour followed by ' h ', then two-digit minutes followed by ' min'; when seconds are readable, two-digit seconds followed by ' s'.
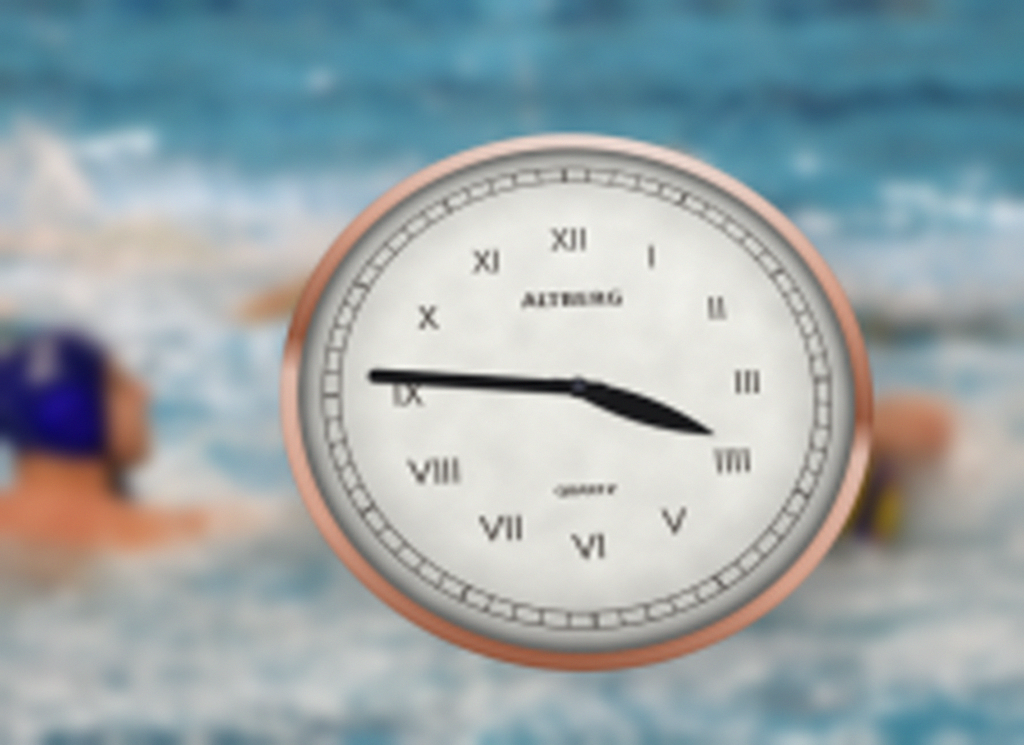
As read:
3 h 46 min
